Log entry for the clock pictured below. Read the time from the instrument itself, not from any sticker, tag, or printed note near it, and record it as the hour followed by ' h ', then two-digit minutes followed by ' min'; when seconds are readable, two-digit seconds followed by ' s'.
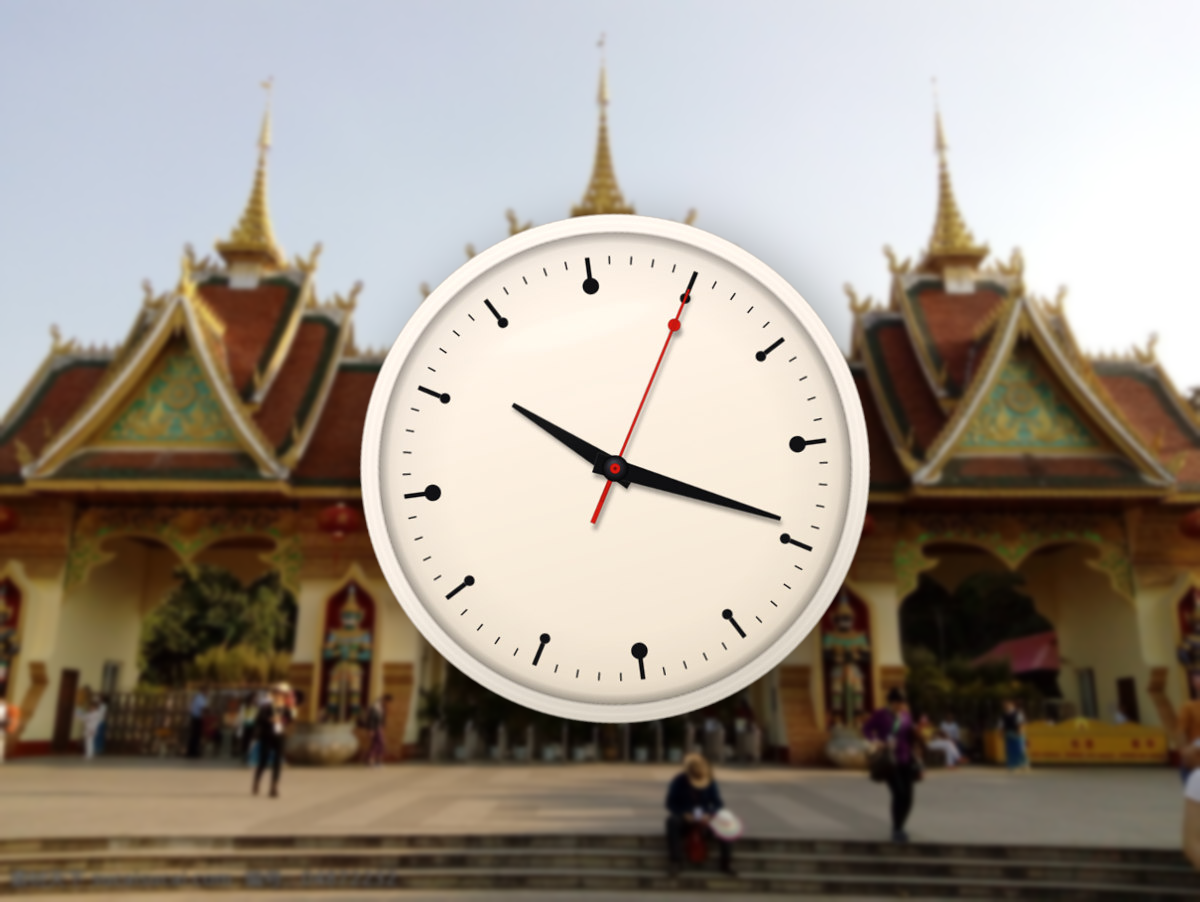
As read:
10 h 19 min 05 s
